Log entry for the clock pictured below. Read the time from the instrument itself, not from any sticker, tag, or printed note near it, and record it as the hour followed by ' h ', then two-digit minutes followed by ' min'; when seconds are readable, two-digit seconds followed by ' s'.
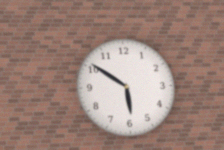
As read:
5 h 51 min
